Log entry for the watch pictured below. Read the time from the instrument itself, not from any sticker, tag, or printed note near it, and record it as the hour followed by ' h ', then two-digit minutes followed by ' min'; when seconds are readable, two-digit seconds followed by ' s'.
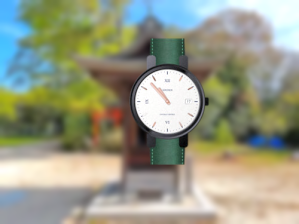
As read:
10 h 53 min
